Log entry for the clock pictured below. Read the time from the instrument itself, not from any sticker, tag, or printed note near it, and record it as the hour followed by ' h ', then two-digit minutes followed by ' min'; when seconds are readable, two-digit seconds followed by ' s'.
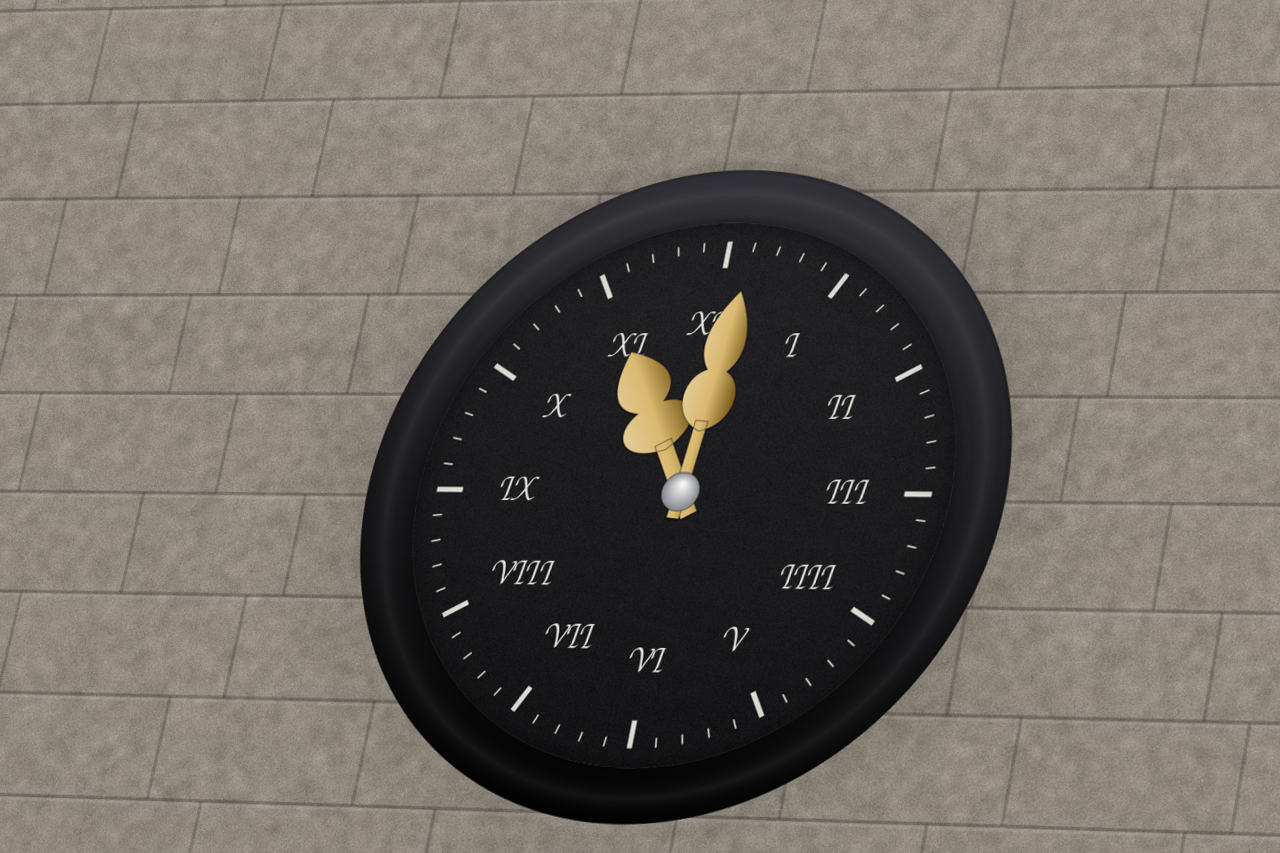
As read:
11 h 01 min
